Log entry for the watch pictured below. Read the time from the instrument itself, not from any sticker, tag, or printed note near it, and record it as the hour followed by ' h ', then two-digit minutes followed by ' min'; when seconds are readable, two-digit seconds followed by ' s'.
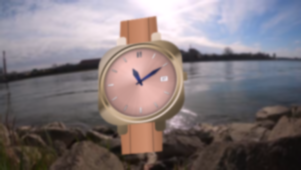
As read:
11 h 10 min
